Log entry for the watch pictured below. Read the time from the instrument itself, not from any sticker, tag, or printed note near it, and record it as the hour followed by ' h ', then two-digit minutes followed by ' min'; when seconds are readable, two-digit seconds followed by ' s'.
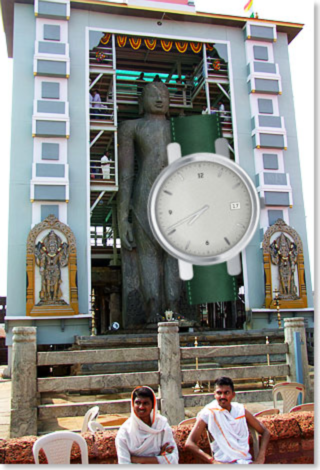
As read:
7 h 41 min
